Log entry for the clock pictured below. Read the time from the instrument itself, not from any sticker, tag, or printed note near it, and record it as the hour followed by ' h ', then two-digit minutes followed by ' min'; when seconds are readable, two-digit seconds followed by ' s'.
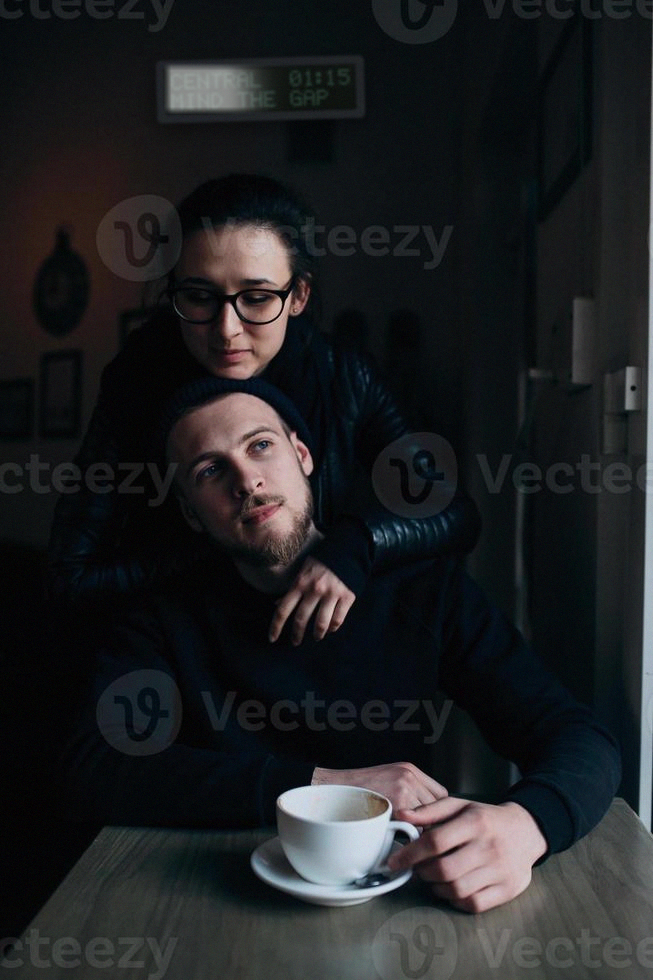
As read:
1 h 15 min
